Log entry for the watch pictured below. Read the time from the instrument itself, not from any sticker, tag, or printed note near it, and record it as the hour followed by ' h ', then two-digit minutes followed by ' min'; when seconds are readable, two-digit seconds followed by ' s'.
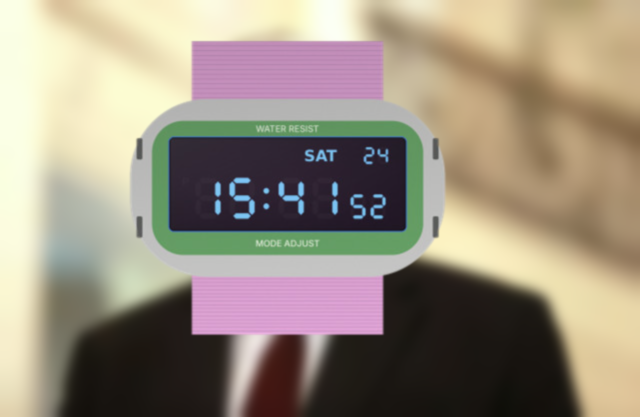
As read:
15 h 41 min 52 s
